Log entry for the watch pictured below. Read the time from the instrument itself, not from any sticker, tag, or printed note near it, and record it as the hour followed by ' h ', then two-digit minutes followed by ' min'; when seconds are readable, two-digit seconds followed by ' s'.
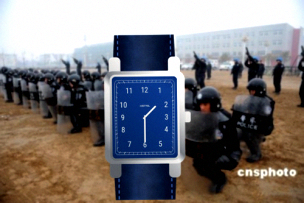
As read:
1 h 30 min
